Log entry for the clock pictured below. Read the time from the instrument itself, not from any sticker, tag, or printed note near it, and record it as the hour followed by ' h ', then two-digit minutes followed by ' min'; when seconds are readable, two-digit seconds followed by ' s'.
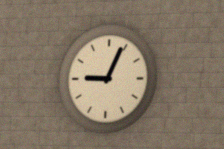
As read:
9 h 04 min
